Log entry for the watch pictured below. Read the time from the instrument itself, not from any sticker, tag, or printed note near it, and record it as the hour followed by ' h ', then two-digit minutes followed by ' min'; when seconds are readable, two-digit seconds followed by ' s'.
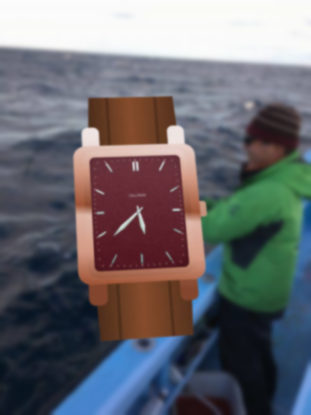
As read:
5 h 38 min
